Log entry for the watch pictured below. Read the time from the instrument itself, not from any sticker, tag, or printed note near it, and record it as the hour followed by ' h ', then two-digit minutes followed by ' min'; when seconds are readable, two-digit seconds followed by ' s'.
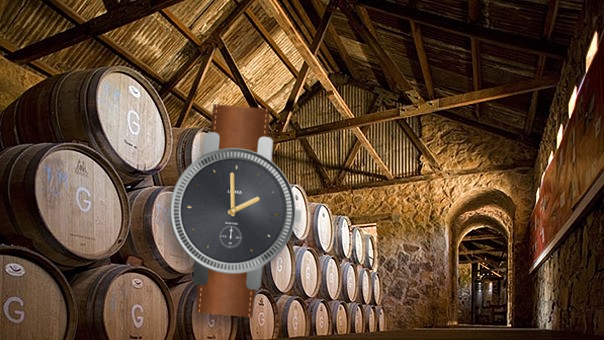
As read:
1 h 59 min
